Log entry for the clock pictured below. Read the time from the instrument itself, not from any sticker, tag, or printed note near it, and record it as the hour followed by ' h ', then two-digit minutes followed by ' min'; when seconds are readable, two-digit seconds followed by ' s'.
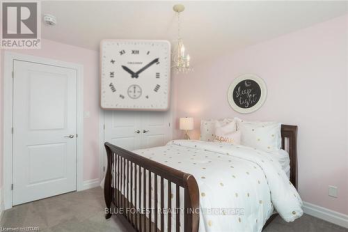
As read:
10 h 09 min
